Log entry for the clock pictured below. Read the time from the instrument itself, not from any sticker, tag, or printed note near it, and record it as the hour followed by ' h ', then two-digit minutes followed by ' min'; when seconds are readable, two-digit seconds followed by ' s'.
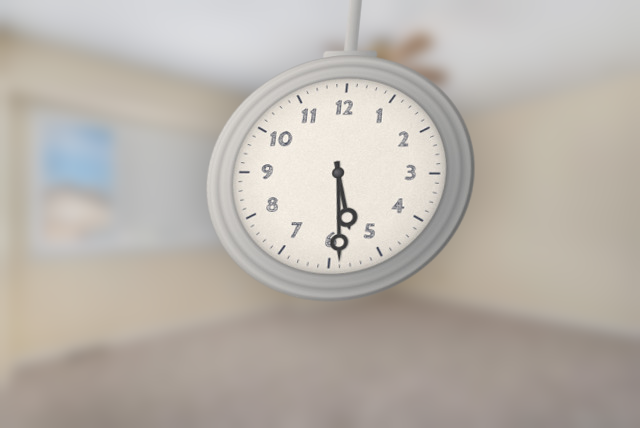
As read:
5 h 29 min
